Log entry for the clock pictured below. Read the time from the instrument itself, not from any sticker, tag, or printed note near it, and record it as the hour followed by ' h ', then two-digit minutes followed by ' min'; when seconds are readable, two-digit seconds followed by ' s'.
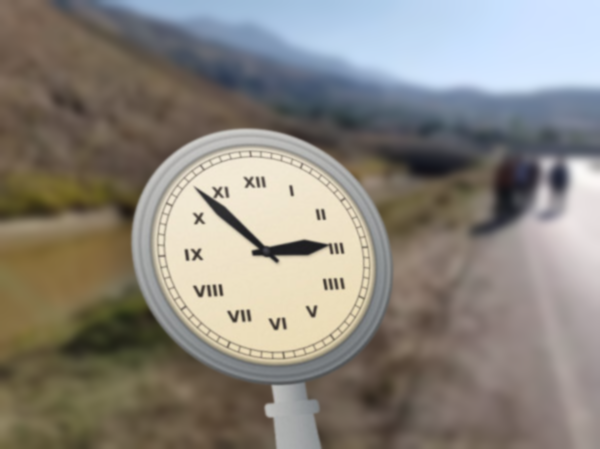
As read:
2 h 53 min
